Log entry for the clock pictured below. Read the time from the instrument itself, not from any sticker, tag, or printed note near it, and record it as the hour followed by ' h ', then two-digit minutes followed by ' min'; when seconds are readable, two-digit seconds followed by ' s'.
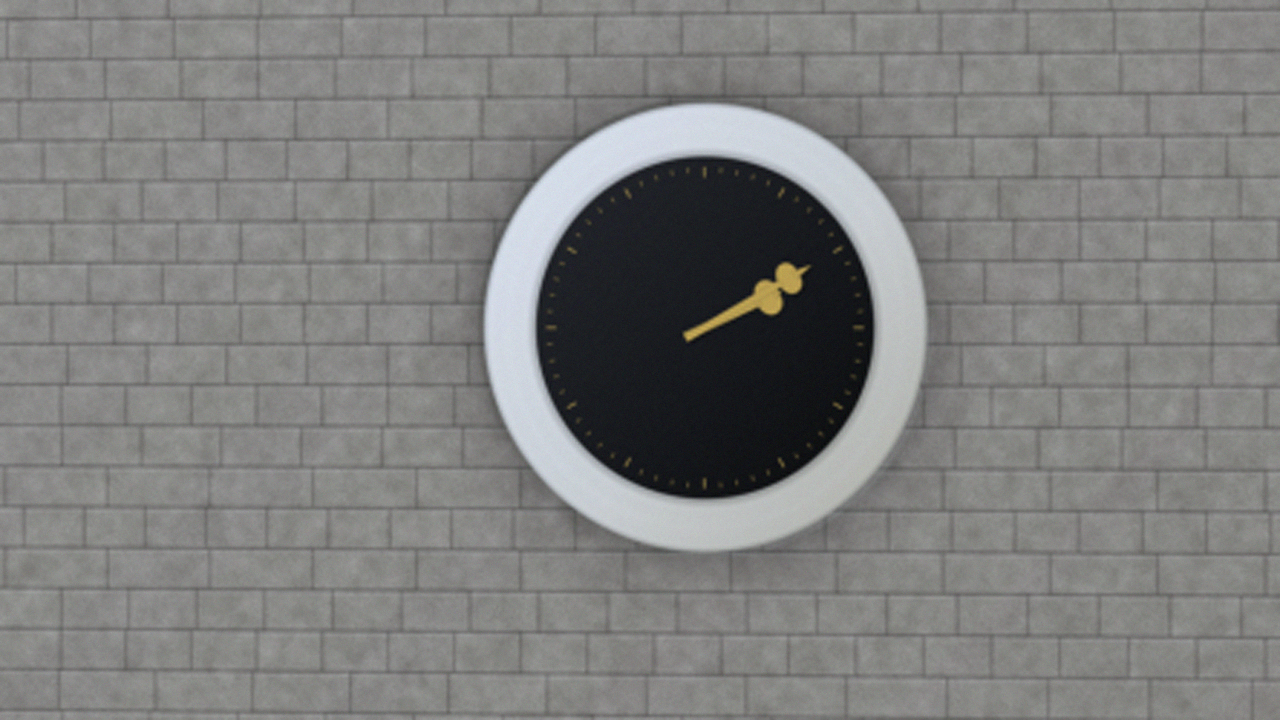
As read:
2 h 10 min
